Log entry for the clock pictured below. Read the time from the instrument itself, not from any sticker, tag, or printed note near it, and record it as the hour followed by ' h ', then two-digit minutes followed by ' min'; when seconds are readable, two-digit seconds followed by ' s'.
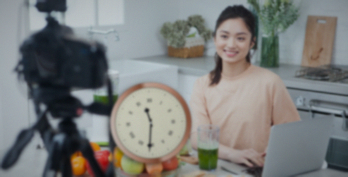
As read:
11 h 31 min
